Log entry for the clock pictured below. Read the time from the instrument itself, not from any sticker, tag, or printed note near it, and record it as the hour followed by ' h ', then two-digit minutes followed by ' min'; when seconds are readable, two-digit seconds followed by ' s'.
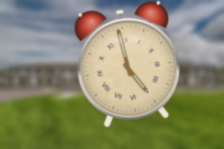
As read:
4 h 59 min
